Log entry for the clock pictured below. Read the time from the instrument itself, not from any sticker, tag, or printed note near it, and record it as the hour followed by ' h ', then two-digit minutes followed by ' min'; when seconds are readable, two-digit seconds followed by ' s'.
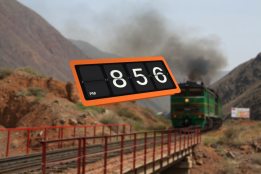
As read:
8 h 56 min
